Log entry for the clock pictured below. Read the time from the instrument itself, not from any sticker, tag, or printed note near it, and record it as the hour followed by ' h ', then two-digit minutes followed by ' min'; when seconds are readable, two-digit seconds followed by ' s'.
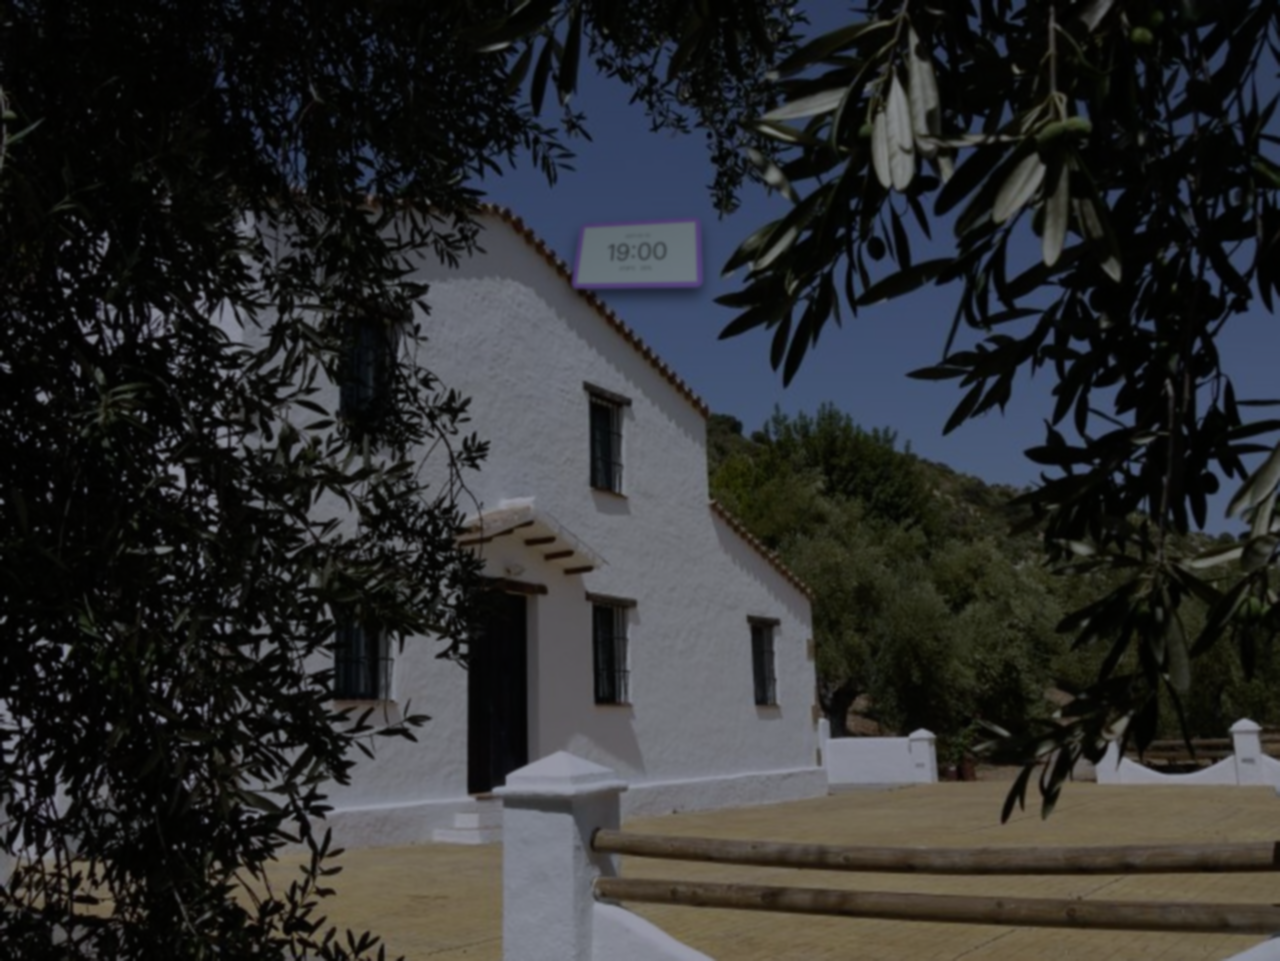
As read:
19 h 00 min
